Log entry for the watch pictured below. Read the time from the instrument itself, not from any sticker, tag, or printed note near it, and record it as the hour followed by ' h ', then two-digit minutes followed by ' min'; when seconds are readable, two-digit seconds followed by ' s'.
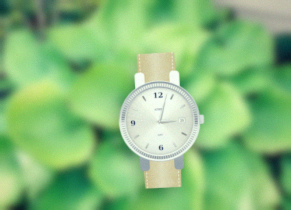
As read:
3 h 03 min
